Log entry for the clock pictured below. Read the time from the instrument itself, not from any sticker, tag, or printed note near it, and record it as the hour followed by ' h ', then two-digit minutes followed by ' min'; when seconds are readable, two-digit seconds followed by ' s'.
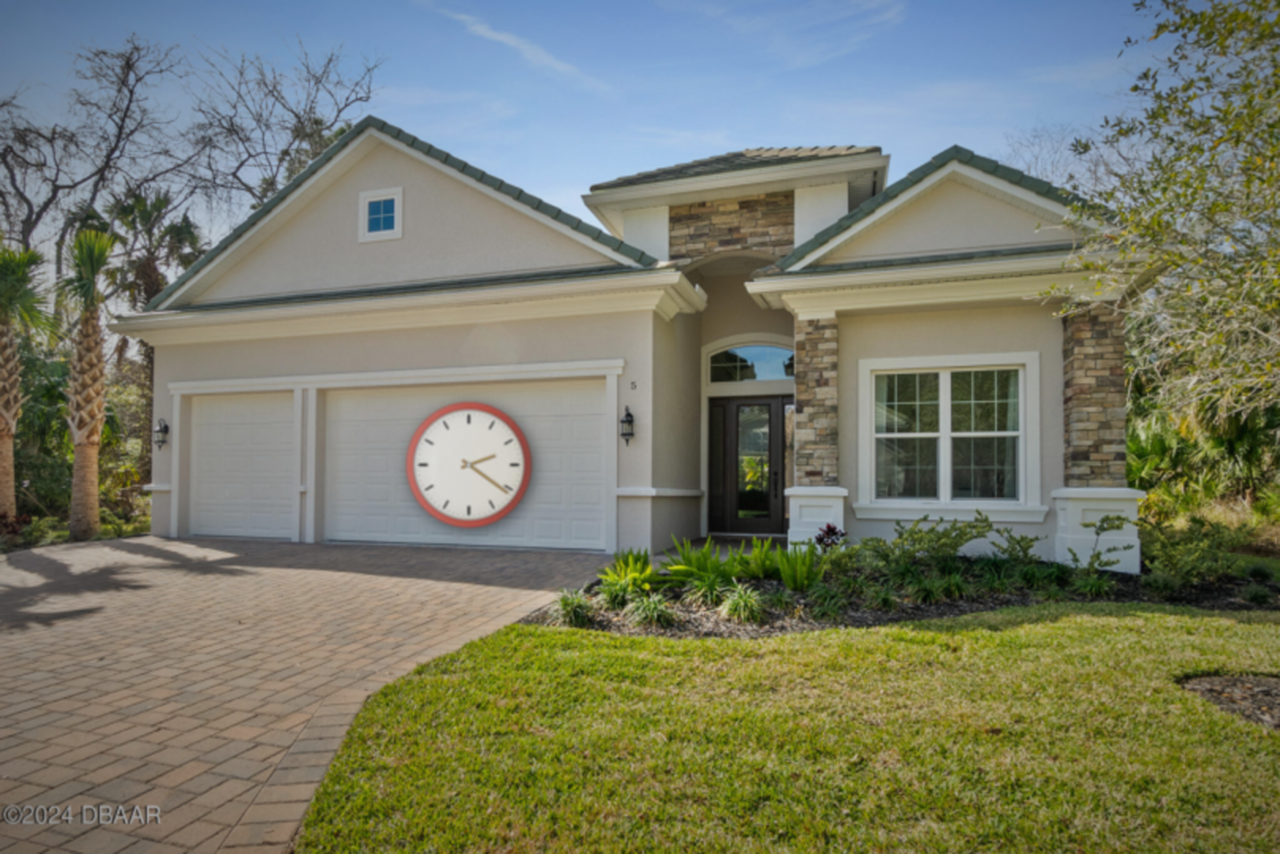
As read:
2 h 21 min
